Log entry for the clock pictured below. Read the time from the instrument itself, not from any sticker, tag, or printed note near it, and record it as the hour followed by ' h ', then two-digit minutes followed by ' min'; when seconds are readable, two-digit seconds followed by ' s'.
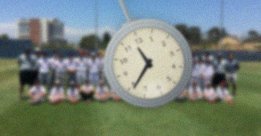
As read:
11 h 39 min
